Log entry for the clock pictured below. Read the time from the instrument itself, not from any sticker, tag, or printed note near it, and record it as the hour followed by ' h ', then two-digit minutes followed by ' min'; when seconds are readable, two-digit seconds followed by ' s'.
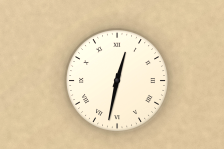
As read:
12 h 32 min
